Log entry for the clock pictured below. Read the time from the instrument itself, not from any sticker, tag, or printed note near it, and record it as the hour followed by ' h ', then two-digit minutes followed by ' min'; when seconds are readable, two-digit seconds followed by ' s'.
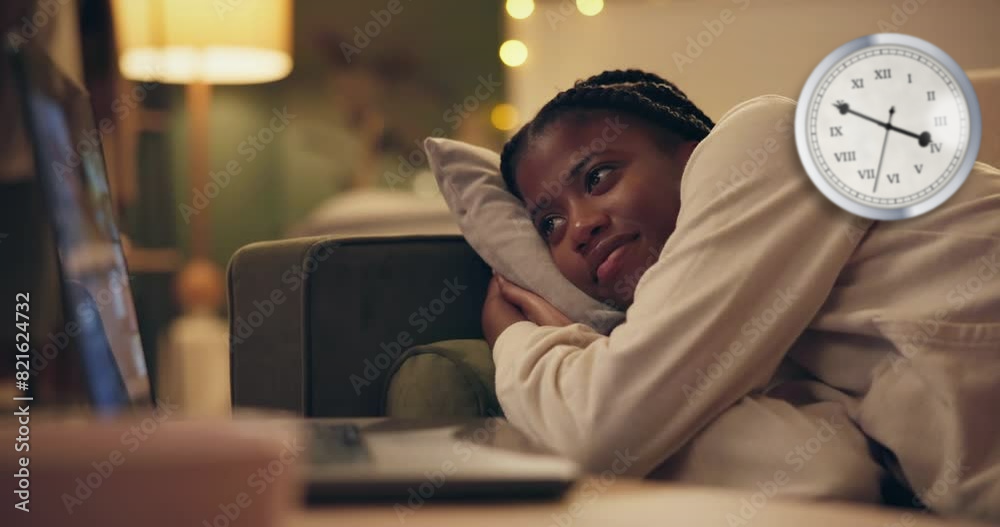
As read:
3 h 49 min 33 s
